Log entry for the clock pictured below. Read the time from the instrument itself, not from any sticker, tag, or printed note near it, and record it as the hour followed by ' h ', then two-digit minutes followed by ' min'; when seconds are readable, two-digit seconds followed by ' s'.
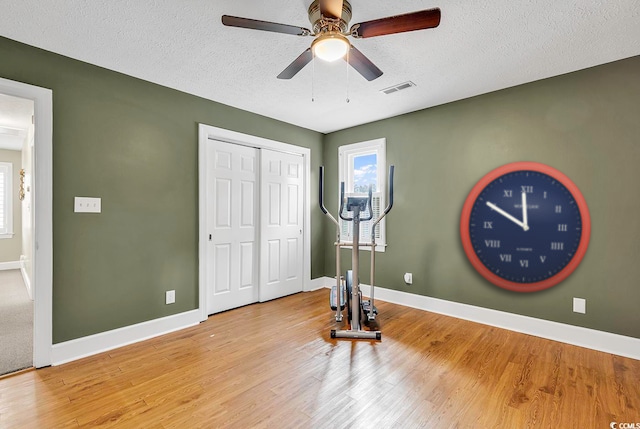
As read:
11 h 50 min
